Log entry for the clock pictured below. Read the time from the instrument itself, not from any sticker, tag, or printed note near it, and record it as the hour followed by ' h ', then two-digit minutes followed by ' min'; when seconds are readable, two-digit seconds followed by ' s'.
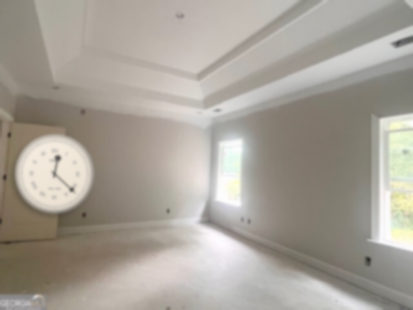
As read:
12 h 22 min
